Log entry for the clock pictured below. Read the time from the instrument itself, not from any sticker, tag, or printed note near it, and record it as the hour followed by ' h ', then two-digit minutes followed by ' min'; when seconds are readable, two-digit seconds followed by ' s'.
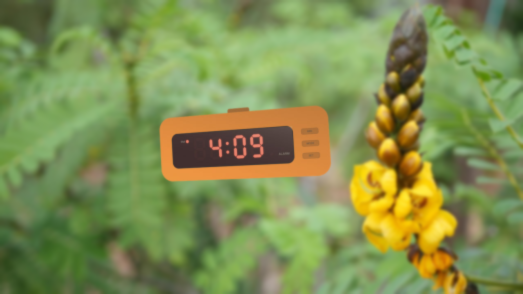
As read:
4 h 09 min
